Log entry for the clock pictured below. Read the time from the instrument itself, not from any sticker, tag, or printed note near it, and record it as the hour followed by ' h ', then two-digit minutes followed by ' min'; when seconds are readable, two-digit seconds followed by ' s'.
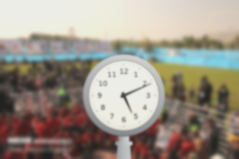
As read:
5 h 11 min
